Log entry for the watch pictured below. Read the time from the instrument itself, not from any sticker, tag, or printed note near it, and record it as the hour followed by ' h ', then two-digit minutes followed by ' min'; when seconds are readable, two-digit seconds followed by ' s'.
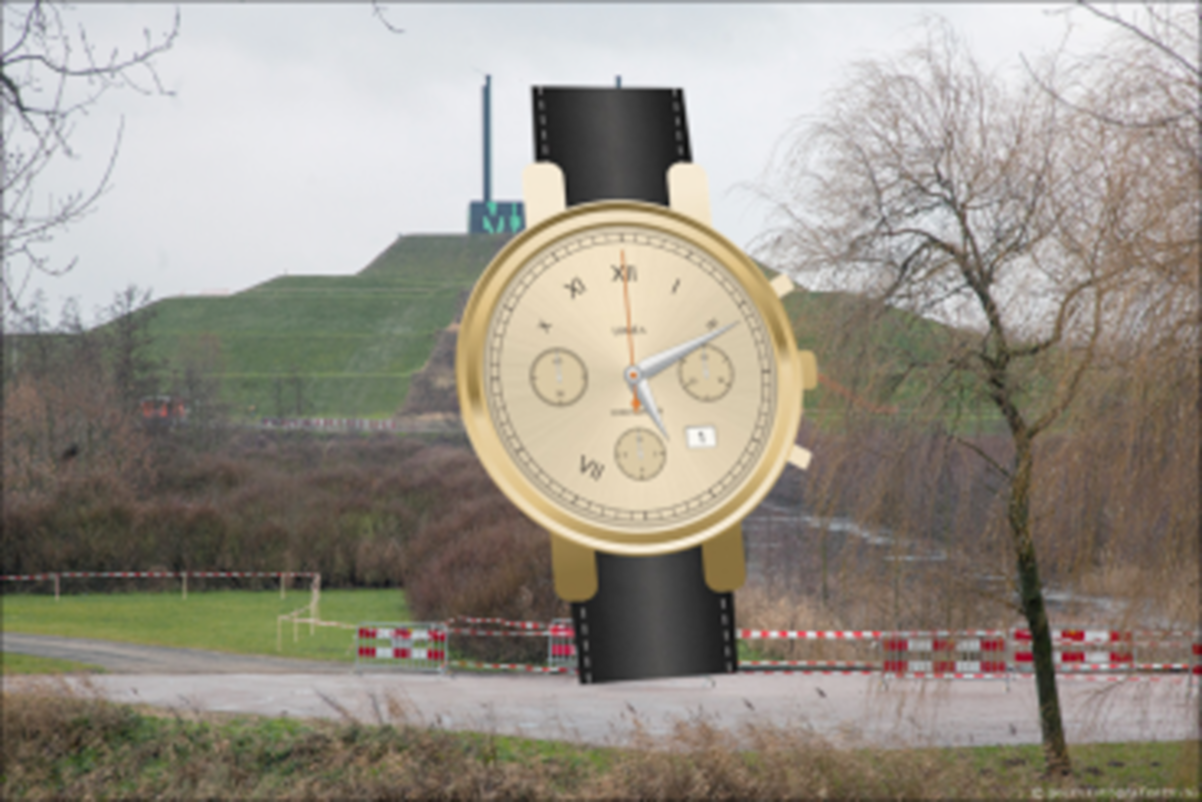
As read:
5 h 11 min
